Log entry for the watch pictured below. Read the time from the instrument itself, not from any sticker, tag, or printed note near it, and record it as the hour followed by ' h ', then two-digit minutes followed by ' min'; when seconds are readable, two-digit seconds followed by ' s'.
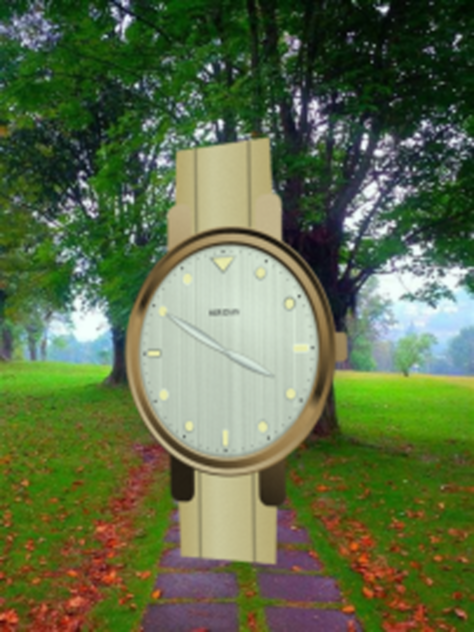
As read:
3 h 50 min
